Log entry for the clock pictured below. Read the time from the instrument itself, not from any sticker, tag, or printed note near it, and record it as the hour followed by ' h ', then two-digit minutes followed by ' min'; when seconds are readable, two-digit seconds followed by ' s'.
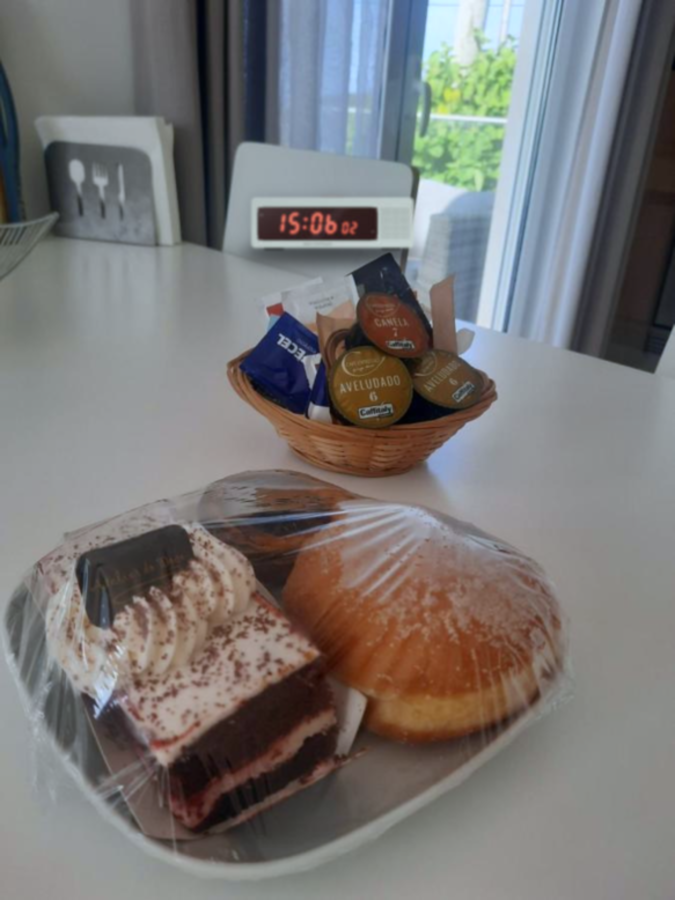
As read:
15 h 06 min
